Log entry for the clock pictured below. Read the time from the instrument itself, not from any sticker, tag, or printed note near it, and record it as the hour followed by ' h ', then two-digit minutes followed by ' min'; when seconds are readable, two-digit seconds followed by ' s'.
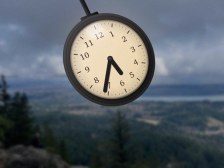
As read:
5 h 36 min
